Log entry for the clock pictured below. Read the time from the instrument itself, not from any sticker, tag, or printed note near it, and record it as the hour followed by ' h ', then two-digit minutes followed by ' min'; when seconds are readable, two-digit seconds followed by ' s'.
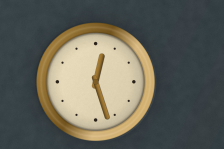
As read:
12 h 27 min
